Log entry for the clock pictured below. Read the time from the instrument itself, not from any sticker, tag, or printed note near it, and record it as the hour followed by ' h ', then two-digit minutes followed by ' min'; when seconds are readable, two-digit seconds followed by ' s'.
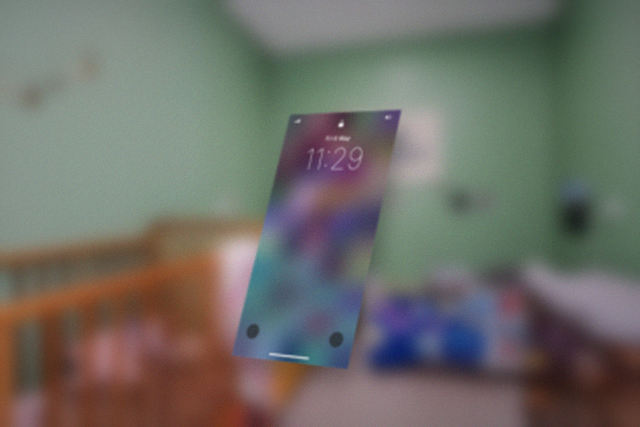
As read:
11 h 29 min
